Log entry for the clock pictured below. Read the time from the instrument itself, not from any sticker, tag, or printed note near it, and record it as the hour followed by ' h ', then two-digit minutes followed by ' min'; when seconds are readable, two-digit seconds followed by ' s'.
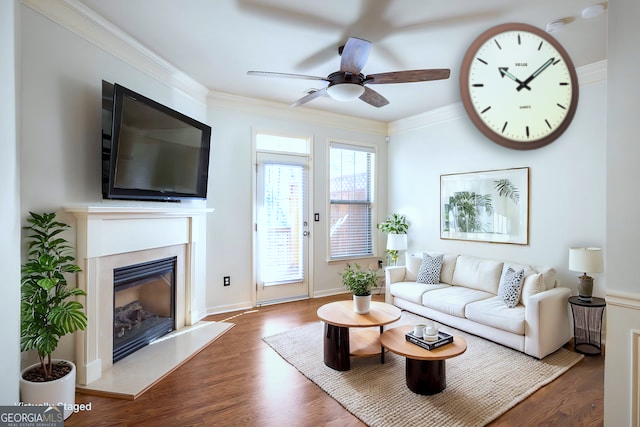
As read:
10 h 09 min
